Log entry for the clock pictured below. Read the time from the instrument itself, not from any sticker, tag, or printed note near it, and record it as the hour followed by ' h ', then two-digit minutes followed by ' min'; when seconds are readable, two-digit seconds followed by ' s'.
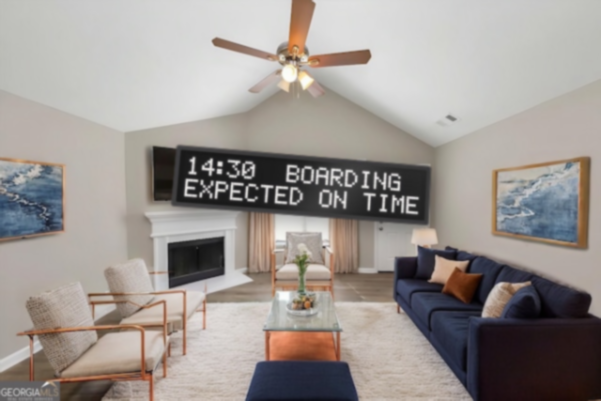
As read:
14 h 30 min
